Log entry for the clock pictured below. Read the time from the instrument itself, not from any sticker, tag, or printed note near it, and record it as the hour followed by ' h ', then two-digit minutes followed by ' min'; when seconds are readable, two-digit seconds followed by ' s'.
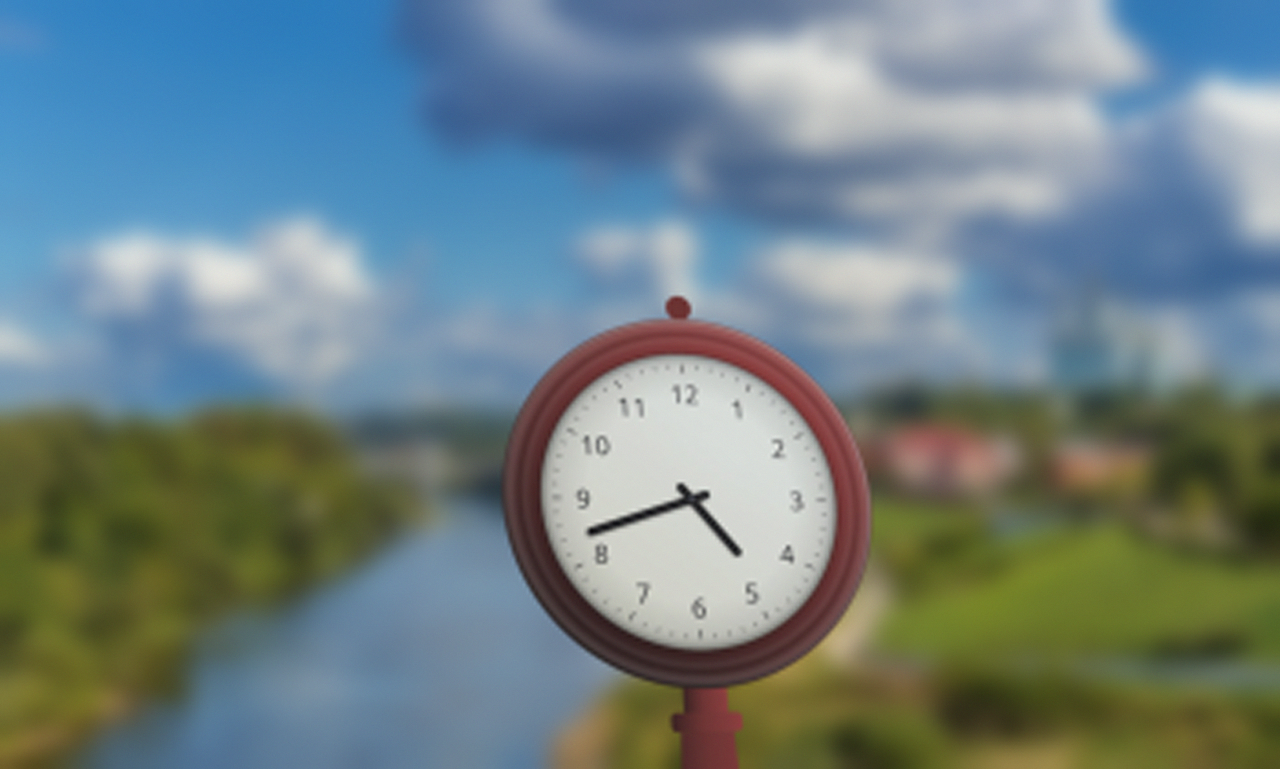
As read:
4 h 42 min
